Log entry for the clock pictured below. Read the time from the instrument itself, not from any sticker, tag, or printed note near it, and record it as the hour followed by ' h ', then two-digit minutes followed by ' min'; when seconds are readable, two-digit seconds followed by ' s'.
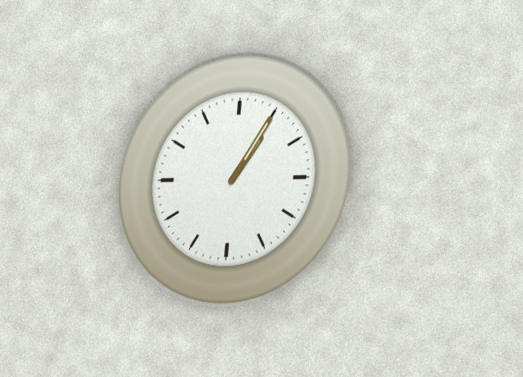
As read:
1 h 05 min
